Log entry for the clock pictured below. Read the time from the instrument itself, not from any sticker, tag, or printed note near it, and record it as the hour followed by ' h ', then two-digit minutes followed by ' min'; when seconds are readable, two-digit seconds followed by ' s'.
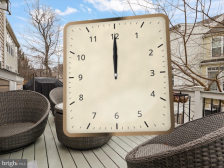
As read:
12 h 00 min
